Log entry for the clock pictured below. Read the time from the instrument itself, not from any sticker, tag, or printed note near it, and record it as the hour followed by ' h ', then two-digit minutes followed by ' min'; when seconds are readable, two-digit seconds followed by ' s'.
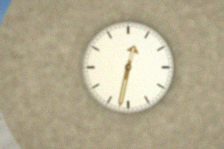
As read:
12 h 32 min
